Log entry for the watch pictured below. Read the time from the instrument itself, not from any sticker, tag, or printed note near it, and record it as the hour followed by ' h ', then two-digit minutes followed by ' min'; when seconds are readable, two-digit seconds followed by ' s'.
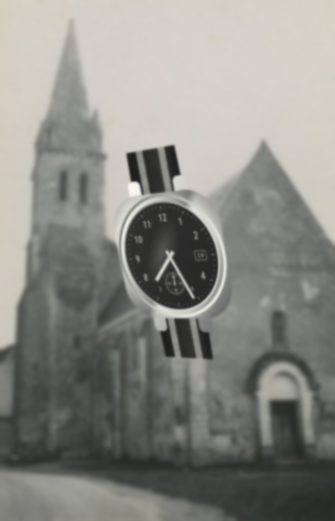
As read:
7 h 26 min
